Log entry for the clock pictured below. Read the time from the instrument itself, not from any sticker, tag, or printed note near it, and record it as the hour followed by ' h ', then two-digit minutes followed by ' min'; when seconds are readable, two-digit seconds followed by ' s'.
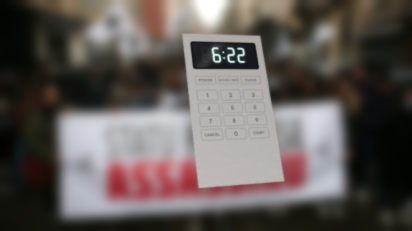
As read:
6 h 22 min
